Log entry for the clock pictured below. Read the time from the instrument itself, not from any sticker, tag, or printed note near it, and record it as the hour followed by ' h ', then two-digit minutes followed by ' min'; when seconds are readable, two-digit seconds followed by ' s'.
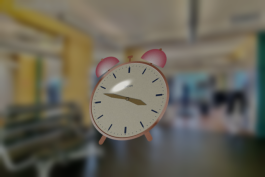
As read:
3 h 48 min
